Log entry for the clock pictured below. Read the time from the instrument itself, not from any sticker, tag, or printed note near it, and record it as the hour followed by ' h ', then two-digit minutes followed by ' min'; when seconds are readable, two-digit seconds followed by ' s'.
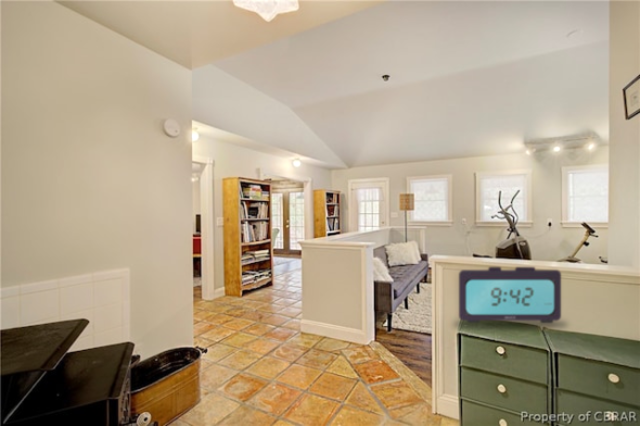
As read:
9 h 42 min
